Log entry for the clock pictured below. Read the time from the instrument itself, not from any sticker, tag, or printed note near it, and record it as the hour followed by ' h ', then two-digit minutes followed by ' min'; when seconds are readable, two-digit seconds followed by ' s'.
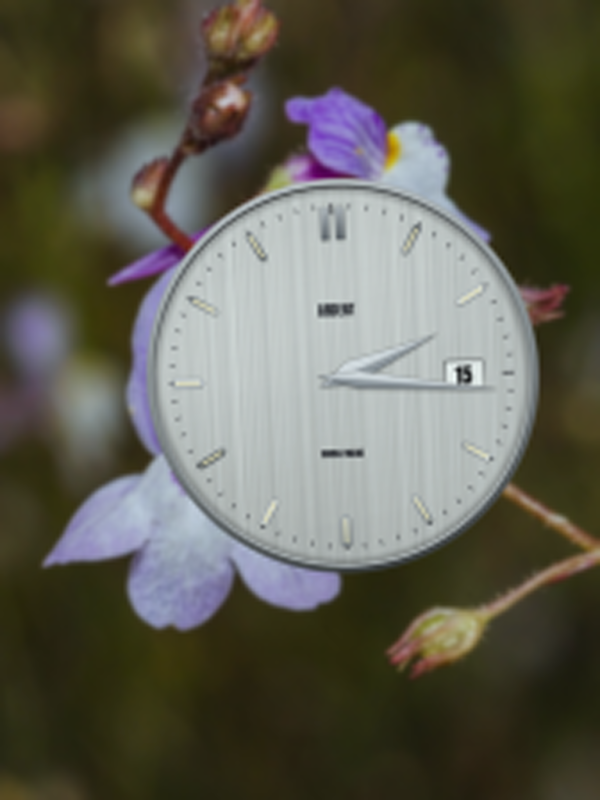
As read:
2 h 16 min
